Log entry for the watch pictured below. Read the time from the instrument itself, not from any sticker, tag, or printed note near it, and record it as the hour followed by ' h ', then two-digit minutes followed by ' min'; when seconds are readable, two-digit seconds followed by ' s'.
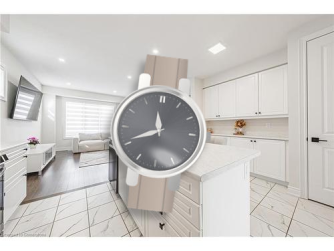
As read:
11 h 41 min
